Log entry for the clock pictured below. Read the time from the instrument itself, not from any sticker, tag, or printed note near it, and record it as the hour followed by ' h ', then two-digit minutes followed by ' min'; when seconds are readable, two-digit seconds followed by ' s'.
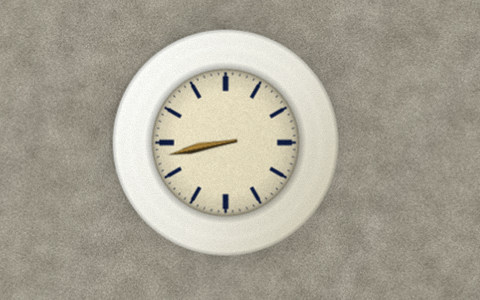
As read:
8 h 43 min
